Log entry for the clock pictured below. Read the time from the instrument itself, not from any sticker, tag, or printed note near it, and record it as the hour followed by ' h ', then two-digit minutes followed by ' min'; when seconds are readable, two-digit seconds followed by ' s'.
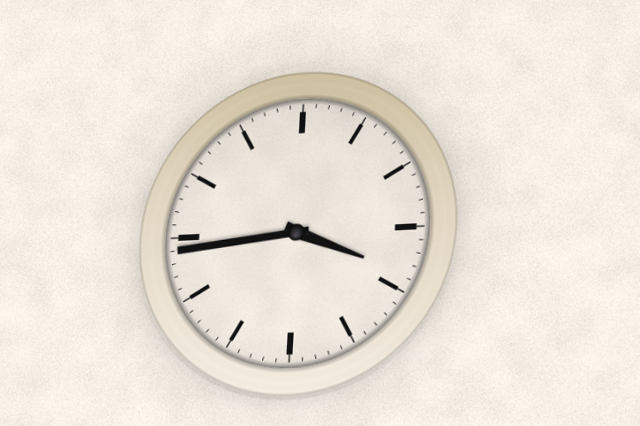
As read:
3 h 44 min
